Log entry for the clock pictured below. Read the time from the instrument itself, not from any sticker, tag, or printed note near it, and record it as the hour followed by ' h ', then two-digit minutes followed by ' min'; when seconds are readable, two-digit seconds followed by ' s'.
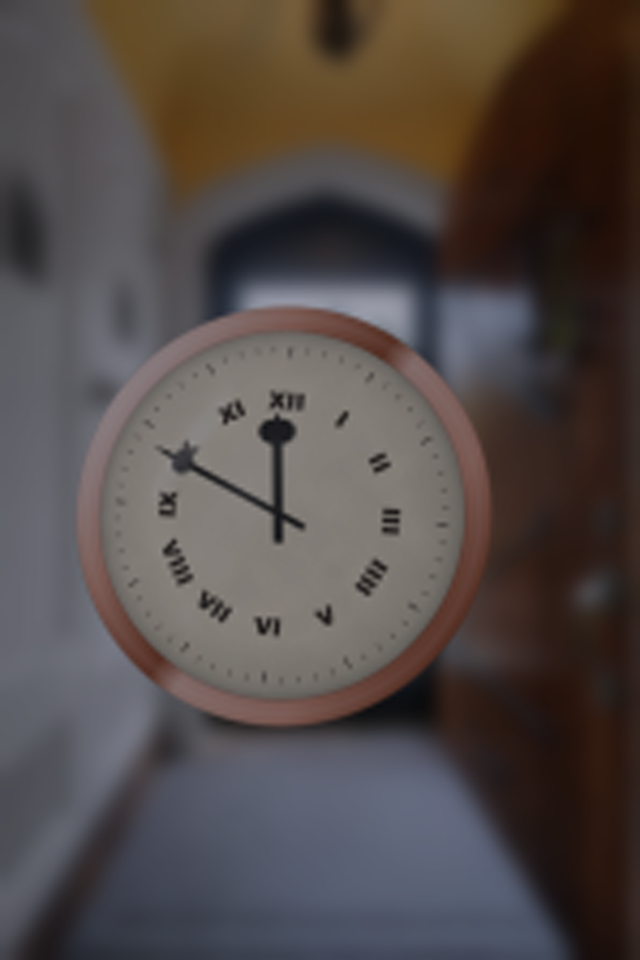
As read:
11 h 49 min
